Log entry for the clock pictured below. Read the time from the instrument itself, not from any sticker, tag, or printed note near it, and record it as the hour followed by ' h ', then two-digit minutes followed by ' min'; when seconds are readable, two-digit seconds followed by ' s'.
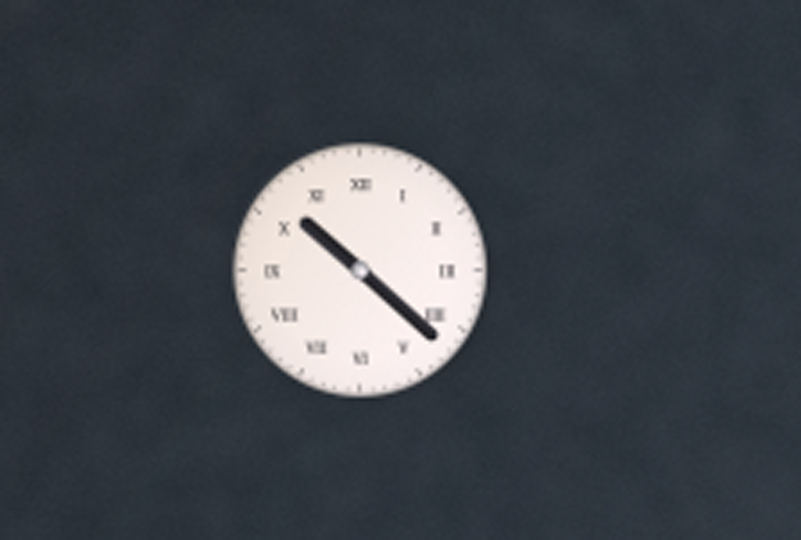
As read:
10 h 22 min
